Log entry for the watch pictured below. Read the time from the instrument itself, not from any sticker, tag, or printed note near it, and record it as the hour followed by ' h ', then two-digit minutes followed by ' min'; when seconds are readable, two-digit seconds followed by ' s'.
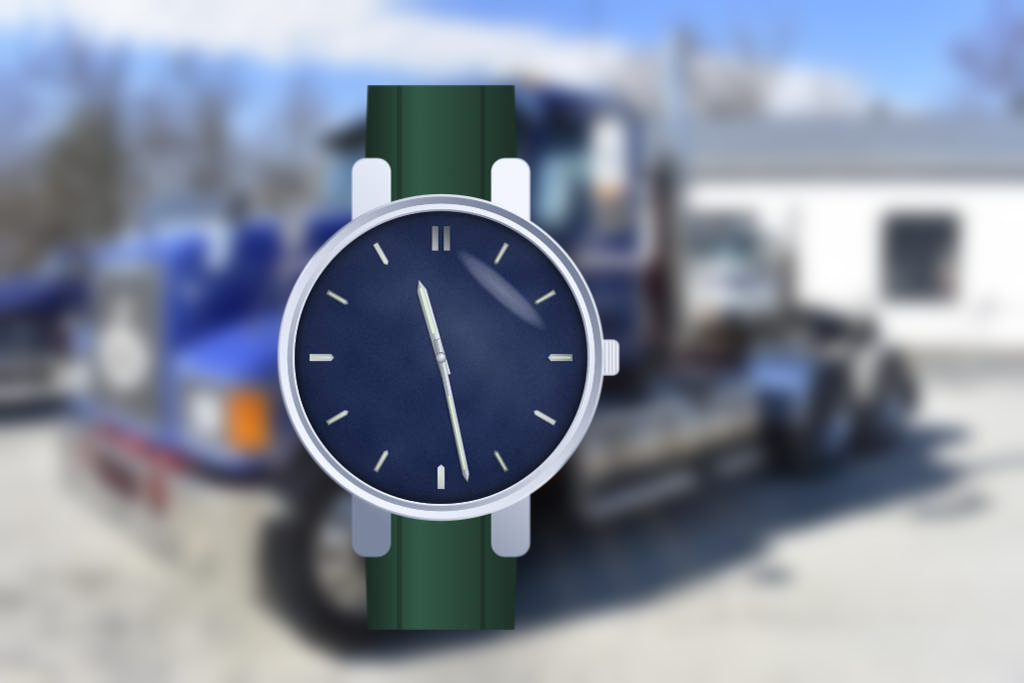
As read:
11 h 28 min
